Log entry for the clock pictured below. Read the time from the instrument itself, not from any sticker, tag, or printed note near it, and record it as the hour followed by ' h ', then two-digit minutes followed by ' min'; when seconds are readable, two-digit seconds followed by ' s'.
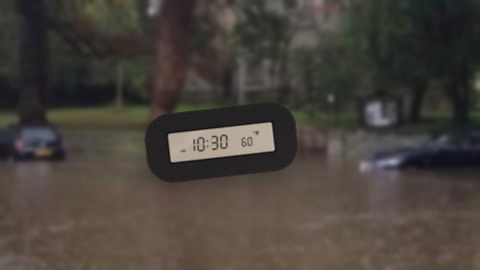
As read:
10 h 30 min
